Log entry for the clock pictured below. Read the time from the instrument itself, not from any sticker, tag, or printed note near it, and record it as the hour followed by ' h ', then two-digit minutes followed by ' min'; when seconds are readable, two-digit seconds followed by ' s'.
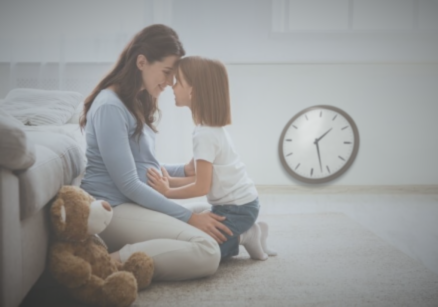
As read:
1 h 27 min
